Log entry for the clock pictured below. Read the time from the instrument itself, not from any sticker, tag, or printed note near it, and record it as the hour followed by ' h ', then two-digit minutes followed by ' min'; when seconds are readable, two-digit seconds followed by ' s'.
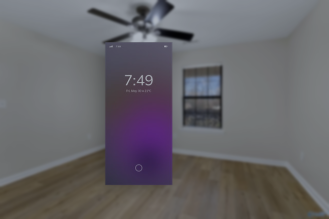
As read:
7 h 49 min
